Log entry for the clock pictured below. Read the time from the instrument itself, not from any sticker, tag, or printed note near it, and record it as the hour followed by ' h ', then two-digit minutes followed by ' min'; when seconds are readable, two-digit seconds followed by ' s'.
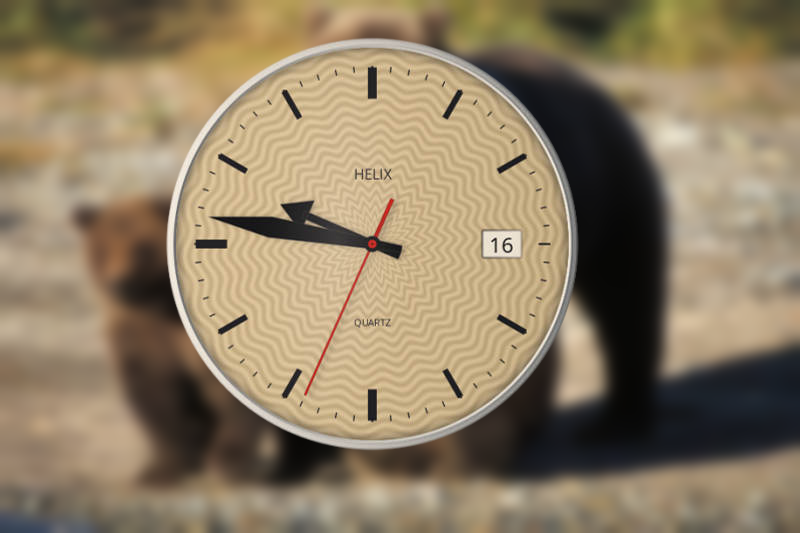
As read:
9 h 46 min 34 s
